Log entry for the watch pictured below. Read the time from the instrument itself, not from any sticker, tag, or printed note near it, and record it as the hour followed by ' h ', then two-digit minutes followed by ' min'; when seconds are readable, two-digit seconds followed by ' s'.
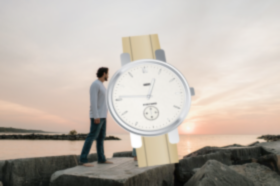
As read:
12 h 46 min
